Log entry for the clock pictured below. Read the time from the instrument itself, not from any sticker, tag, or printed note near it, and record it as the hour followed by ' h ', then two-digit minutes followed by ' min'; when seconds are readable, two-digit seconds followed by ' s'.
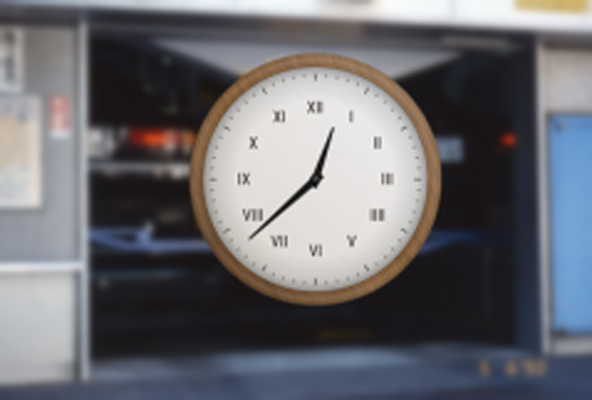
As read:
12 h 38 min
